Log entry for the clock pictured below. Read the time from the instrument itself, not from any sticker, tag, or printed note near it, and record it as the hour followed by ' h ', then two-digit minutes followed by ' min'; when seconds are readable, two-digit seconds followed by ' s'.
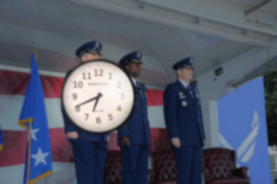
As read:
6 h 41 min
